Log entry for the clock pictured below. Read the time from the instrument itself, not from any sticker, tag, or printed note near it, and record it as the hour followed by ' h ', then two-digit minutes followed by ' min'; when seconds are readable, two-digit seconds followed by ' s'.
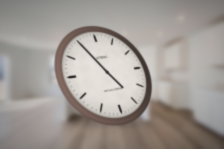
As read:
4 h 55 min
